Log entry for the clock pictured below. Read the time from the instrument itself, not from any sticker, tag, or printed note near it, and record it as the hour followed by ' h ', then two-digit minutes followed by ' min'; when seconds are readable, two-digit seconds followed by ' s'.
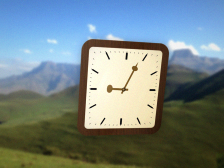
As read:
9 h 04 min
